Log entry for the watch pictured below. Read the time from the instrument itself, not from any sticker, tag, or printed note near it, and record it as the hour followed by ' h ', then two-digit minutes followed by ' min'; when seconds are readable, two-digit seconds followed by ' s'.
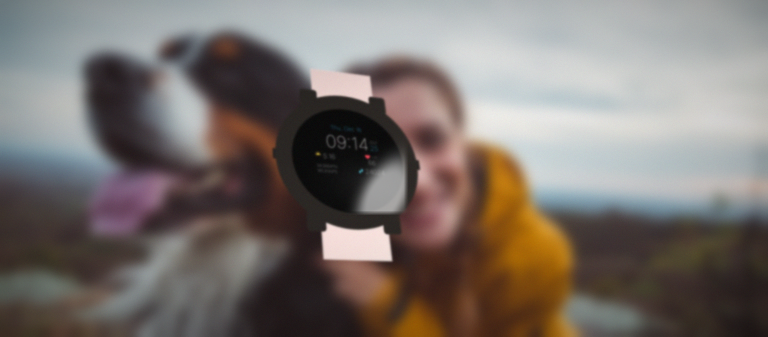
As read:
9 h 14 min
